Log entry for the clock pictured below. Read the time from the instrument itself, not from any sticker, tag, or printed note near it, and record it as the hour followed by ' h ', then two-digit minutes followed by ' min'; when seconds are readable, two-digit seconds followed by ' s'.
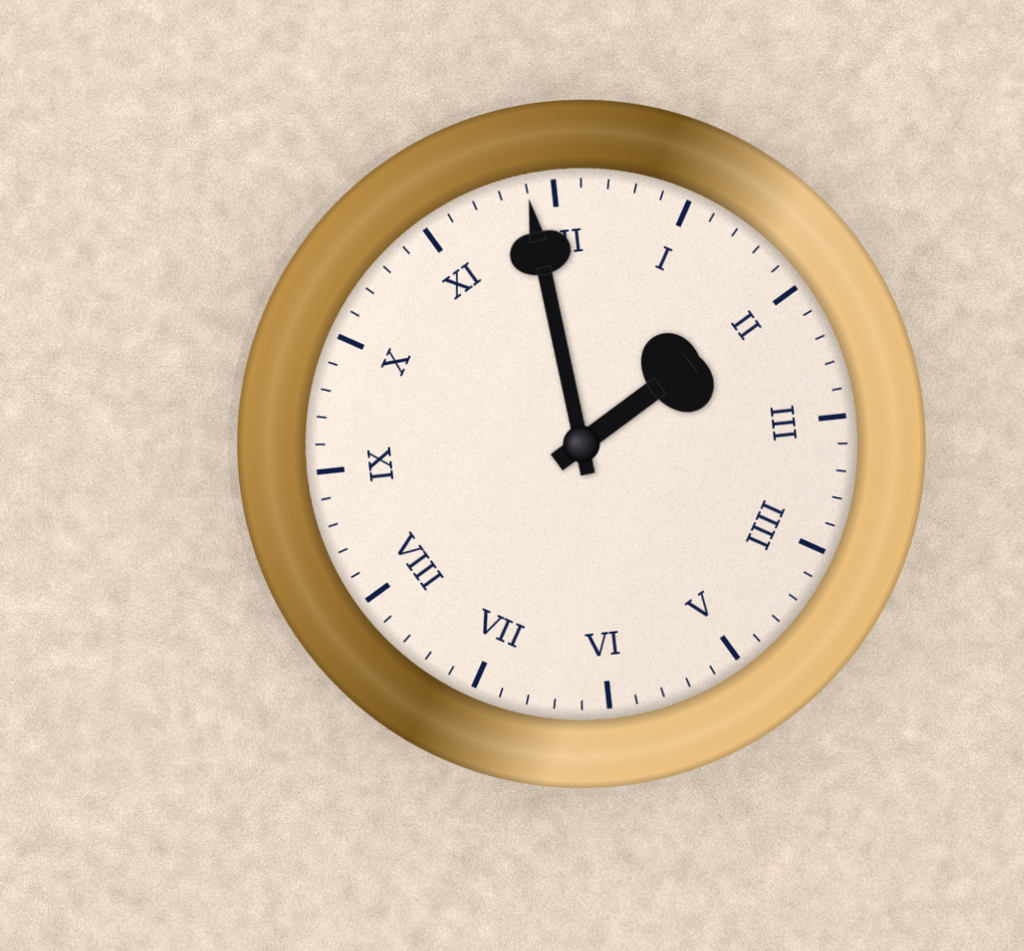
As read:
1 h 59 min
